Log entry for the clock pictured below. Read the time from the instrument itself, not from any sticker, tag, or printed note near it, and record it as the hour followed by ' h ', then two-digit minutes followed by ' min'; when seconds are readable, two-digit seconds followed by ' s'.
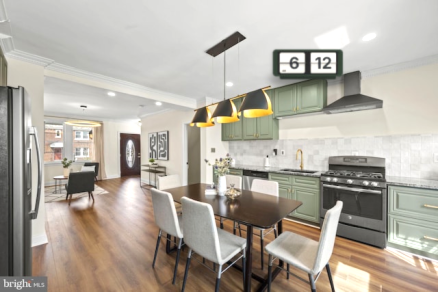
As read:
6 h 12 min
